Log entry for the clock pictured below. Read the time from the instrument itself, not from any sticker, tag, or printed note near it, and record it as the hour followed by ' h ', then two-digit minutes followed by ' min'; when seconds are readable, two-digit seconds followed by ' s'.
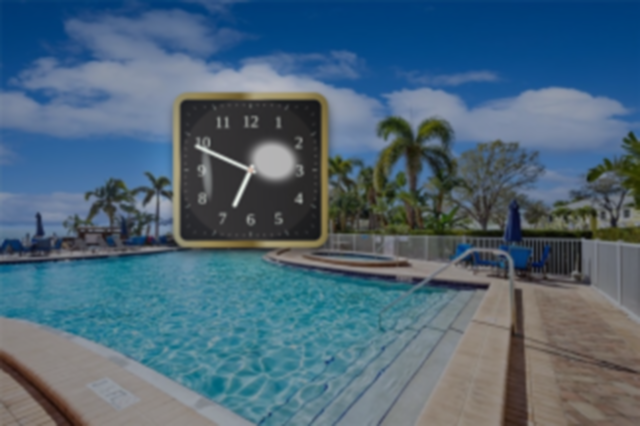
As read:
6 h 49 min
